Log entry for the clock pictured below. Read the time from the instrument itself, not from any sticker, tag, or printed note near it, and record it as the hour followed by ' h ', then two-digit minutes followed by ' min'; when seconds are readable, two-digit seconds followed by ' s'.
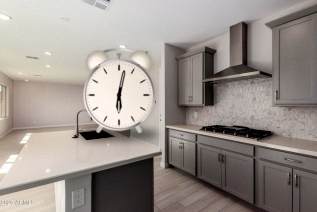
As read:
6 h 02 min
